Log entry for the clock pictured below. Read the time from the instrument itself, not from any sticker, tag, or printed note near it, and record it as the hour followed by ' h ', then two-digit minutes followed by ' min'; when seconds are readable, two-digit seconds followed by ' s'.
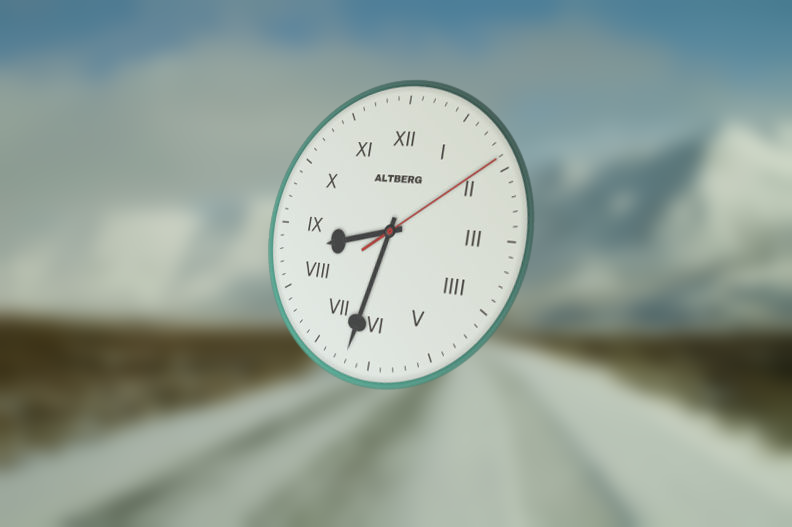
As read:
8 h 32 min 09 s
